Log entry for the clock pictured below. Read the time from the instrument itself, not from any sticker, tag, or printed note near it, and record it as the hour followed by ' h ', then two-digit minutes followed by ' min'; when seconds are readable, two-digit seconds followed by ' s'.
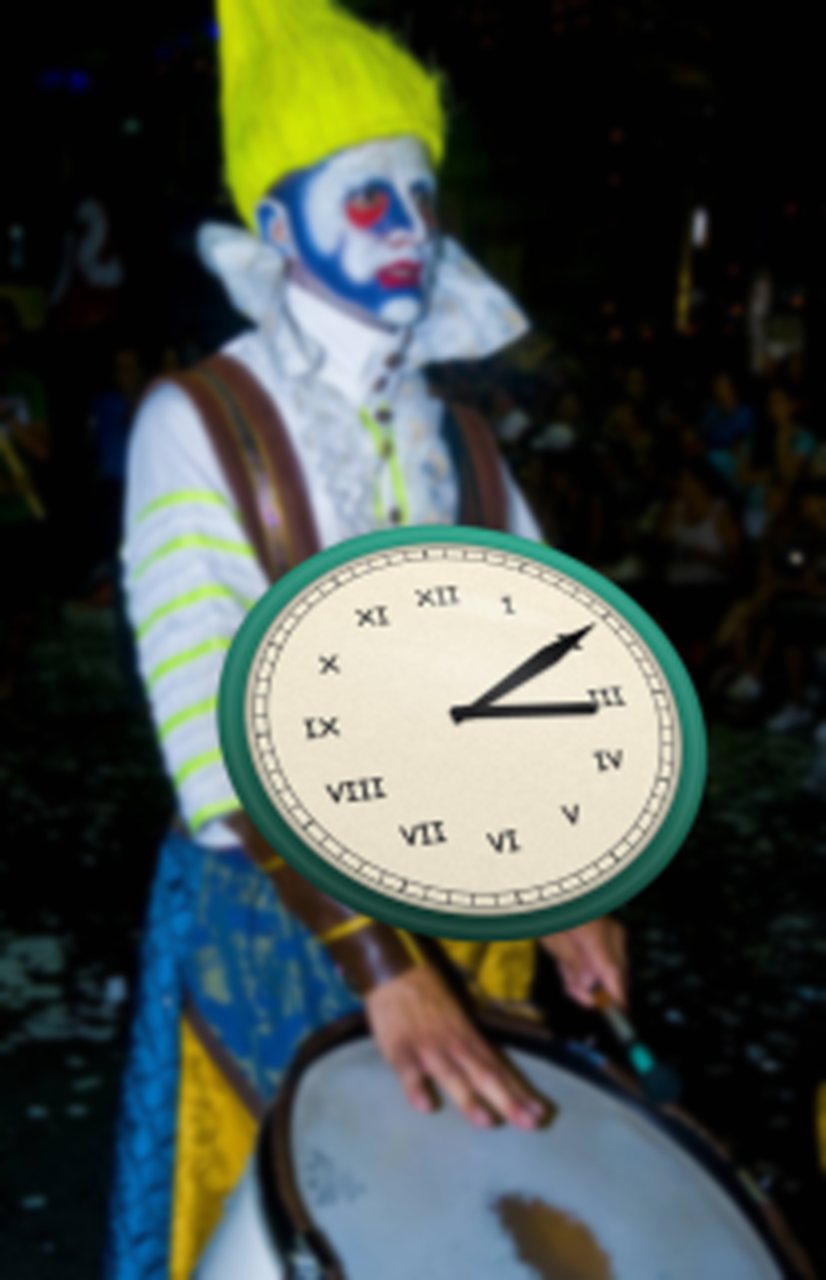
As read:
3 h 10 min
